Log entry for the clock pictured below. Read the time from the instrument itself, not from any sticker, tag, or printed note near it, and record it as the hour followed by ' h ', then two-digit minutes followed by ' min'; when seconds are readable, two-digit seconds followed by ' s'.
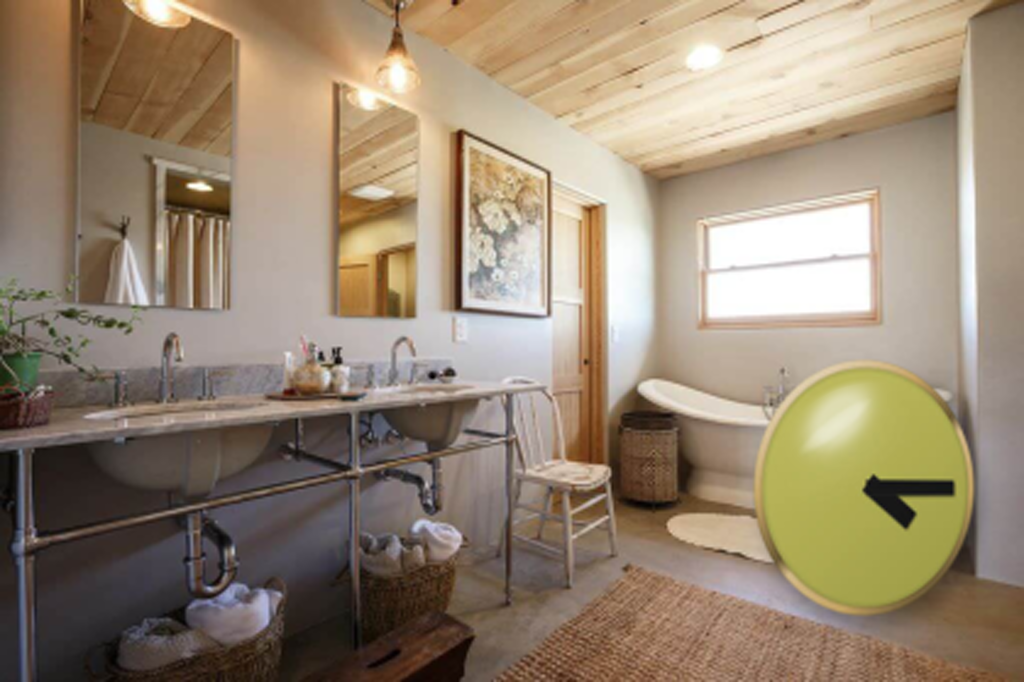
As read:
4 h 15 min
